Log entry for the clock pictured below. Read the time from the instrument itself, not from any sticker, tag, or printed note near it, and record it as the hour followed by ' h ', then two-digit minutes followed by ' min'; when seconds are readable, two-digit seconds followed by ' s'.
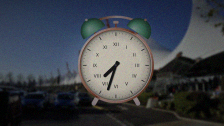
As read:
7 h 33 min
